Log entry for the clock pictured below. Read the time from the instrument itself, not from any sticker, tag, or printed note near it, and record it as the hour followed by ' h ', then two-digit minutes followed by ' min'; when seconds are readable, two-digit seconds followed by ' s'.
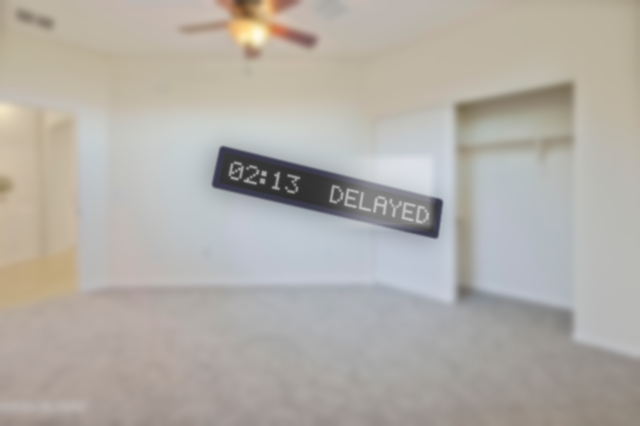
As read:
2 h 13 min
